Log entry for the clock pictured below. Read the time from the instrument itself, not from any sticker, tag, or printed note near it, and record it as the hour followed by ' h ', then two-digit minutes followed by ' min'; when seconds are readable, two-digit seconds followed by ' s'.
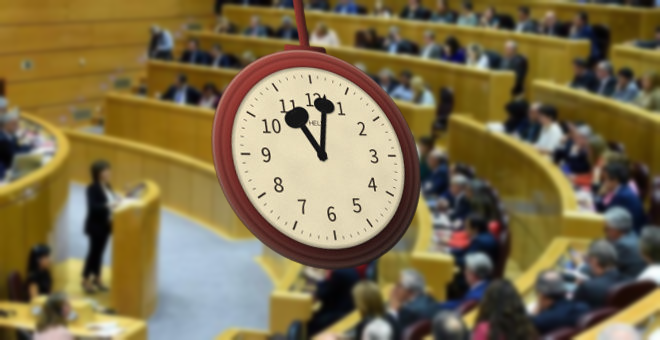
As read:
11 h 02 min
